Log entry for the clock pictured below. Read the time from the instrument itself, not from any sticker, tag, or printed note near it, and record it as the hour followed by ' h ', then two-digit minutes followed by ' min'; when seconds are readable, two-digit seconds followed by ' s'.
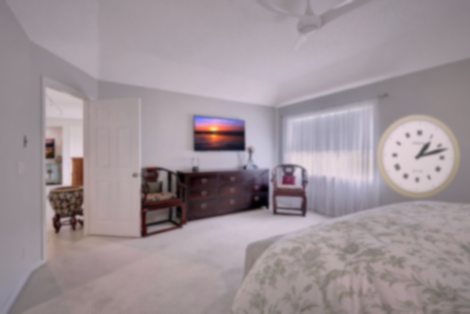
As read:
1 h 12 min
